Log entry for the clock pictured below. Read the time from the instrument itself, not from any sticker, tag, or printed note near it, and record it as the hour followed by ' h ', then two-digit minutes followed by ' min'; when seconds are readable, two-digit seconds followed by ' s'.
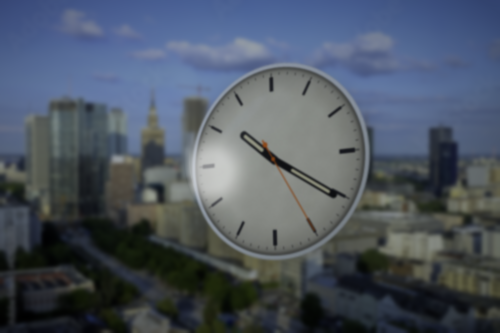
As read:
10 h 20 min 25 s
